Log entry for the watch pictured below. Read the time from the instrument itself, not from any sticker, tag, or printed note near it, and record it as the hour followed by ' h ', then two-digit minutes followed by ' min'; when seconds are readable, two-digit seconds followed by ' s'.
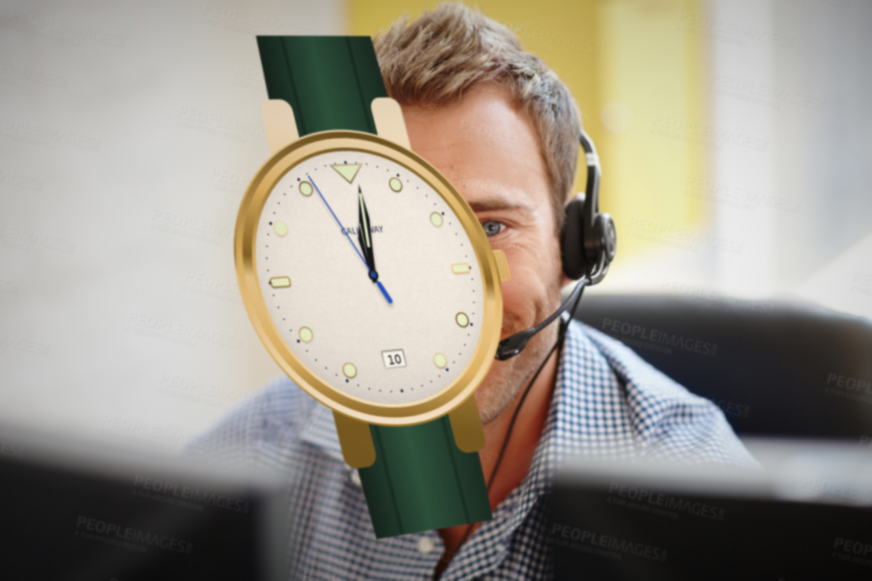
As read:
12 h 00 min 56 s
